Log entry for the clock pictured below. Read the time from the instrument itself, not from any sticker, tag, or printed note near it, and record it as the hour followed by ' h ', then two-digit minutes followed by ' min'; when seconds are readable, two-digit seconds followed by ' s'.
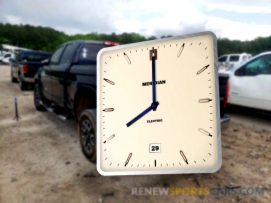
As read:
8 h 00 min
